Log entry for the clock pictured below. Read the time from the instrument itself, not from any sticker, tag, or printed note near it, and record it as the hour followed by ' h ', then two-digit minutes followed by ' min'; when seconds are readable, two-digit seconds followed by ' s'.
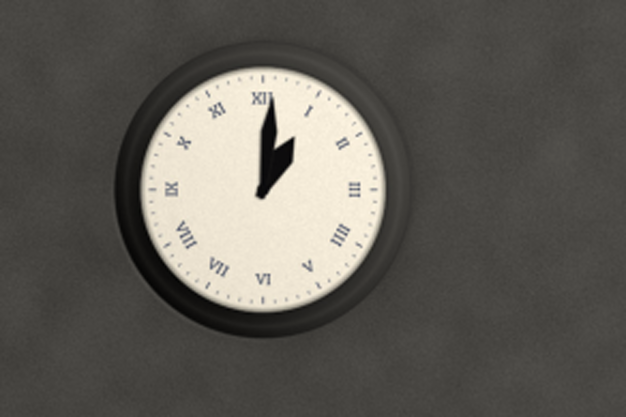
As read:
1 h 01 min
